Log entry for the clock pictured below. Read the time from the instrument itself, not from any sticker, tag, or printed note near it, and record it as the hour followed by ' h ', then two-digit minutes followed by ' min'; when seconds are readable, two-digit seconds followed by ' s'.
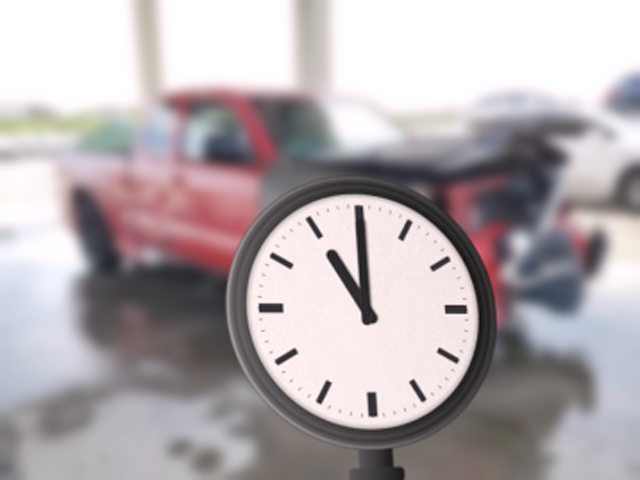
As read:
11 h 00 min
